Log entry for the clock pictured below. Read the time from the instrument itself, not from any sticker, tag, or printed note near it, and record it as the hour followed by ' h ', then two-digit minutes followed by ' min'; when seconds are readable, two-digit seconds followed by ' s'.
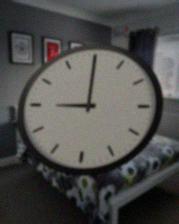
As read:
9 h 00 min
